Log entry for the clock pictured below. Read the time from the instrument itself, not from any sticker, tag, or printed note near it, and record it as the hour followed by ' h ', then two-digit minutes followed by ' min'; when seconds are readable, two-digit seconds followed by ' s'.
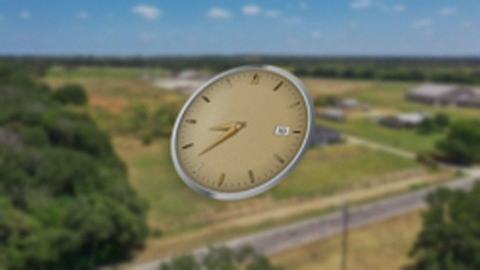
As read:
8 h 37 min
